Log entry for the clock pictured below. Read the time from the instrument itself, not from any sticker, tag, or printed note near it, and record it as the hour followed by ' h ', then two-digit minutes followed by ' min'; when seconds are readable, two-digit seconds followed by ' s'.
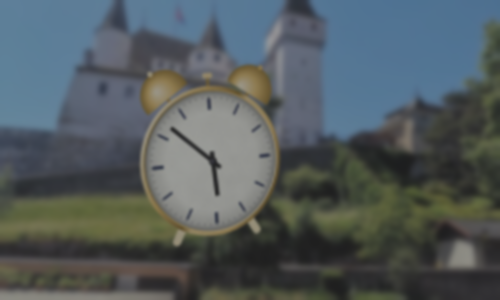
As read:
5 h 52 min
